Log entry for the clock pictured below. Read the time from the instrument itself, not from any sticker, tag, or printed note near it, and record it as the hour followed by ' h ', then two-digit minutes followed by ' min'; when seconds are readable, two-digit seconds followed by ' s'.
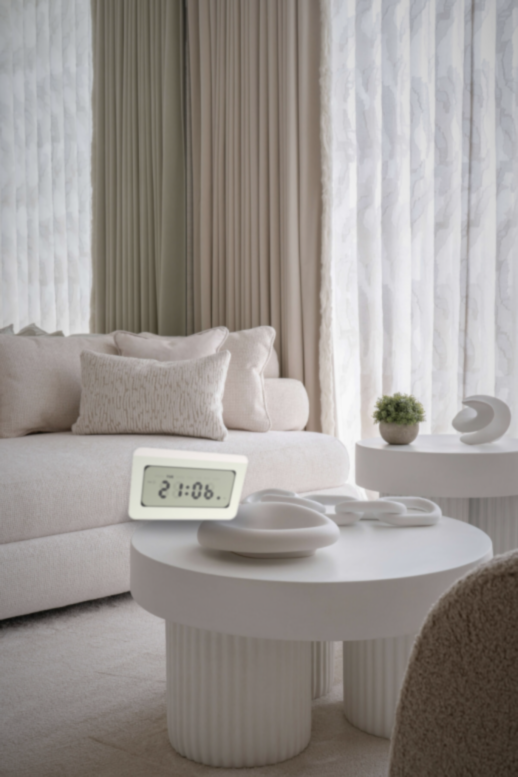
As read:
21 h 06 min
